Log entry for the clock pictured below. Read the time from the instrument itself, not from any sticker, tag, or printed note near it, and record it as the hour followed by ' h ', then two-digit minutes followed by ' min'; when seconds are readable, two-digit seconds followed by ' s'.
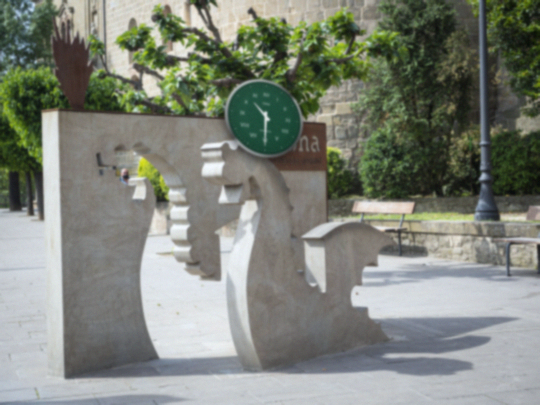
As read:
10 h 30 min
